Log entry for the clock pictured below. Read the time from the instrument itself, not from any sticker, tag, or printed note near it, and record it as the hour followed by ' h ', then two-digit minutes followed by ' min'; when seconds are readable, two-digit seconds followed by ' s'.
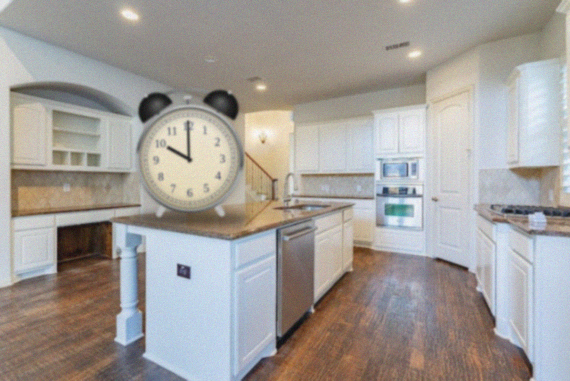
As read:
10 h 00 min
